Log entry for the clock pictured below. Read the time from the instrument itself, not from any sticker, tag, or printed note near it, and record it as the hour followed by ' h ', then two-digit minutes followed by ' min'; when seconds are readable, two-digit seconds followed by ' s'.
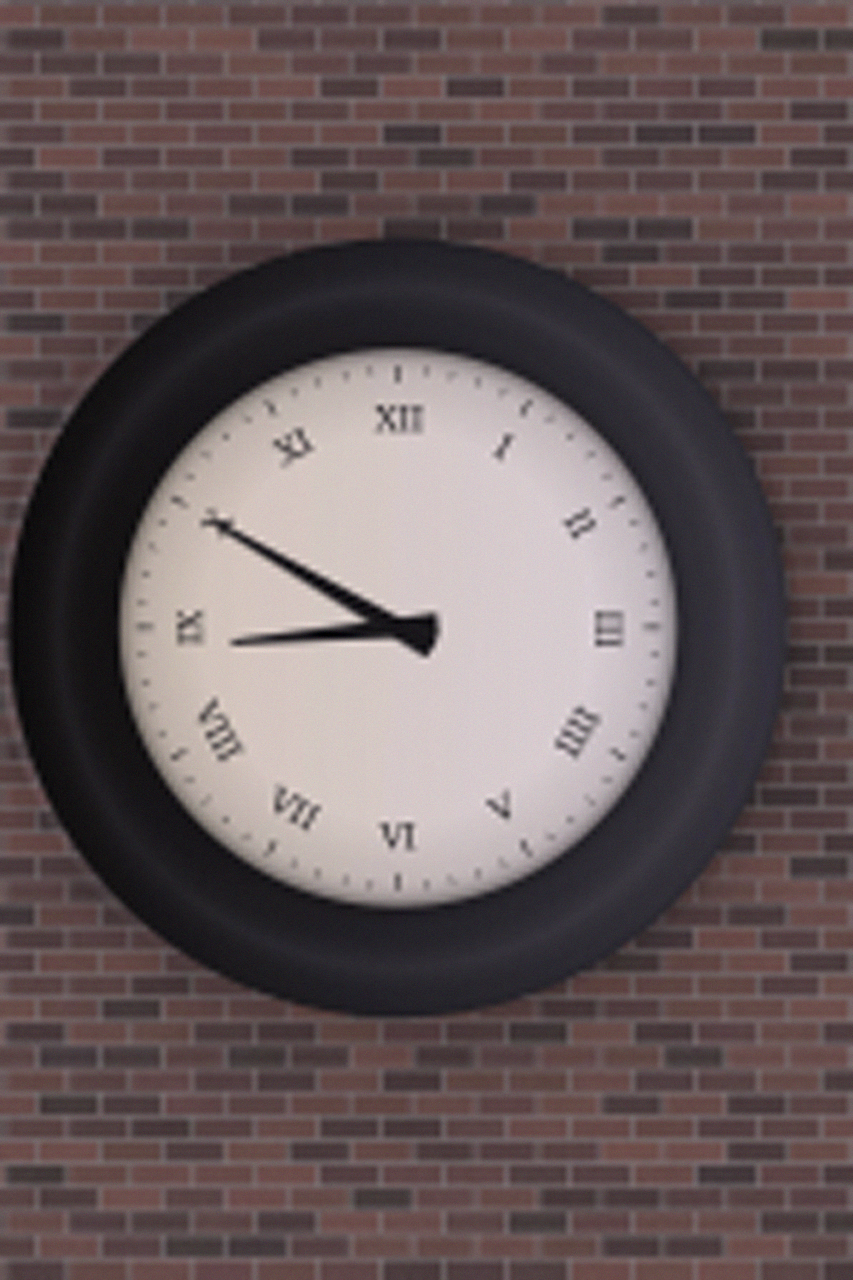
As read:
8 h 50 min
